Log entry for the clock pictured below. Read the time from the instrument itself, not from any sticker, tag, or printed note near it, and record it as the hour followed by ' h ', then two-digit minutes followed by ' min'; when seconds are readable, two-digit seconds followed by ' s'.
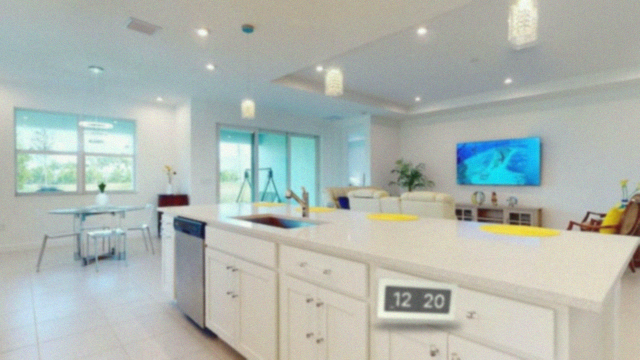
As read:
12 h 20 min
